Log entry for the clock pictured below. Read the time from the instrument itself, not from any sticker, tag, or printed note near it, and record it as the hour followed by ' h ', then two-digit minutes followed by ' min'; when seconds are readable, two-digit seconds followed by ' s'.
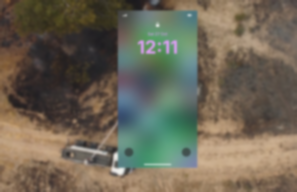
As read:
12 h 11 min
